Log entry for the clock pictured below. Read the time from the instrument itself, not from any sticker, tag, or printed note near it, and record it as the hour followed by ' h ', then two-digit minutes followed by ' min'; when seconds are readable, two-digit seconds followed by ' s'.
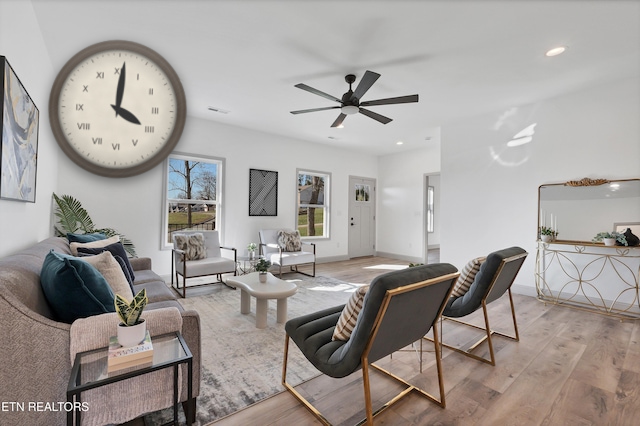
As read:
4 h 01 min
